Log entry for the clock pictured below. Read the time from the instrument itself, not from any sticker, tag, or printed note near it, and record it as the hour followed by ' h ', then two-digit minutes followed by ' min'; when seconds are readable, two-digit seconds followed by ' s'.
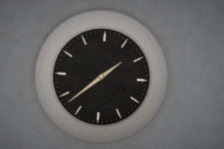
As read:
1 h 38 min
